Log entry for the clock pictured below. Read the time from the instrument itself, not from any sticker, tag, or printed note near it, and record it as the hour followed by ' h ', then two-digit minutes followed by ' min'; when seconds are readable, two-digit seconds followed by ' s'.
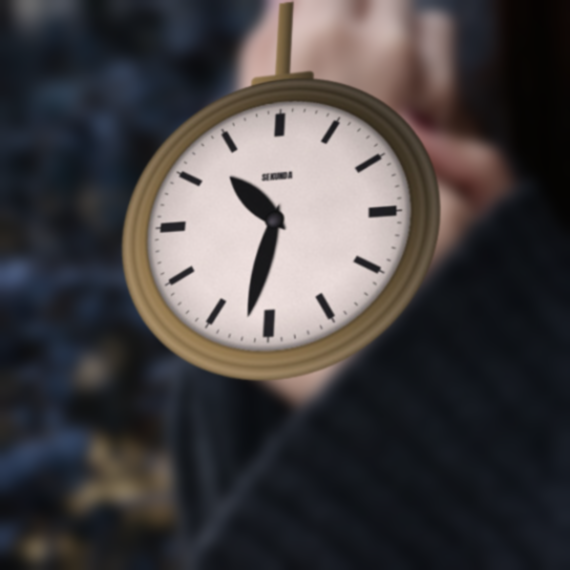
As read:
10 h 32 min
